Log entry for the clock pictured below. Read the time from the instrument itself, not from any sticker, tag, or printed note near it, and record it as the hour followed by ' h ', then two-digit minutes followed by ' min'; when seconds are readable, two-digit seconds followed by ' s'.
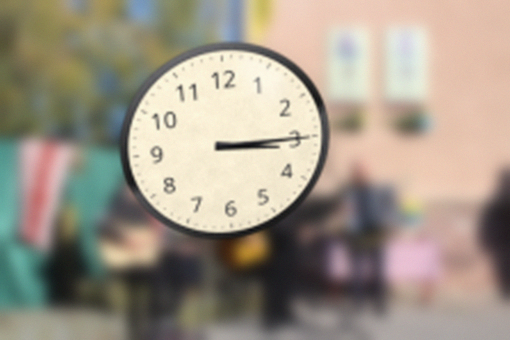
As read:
3 h 15 min
